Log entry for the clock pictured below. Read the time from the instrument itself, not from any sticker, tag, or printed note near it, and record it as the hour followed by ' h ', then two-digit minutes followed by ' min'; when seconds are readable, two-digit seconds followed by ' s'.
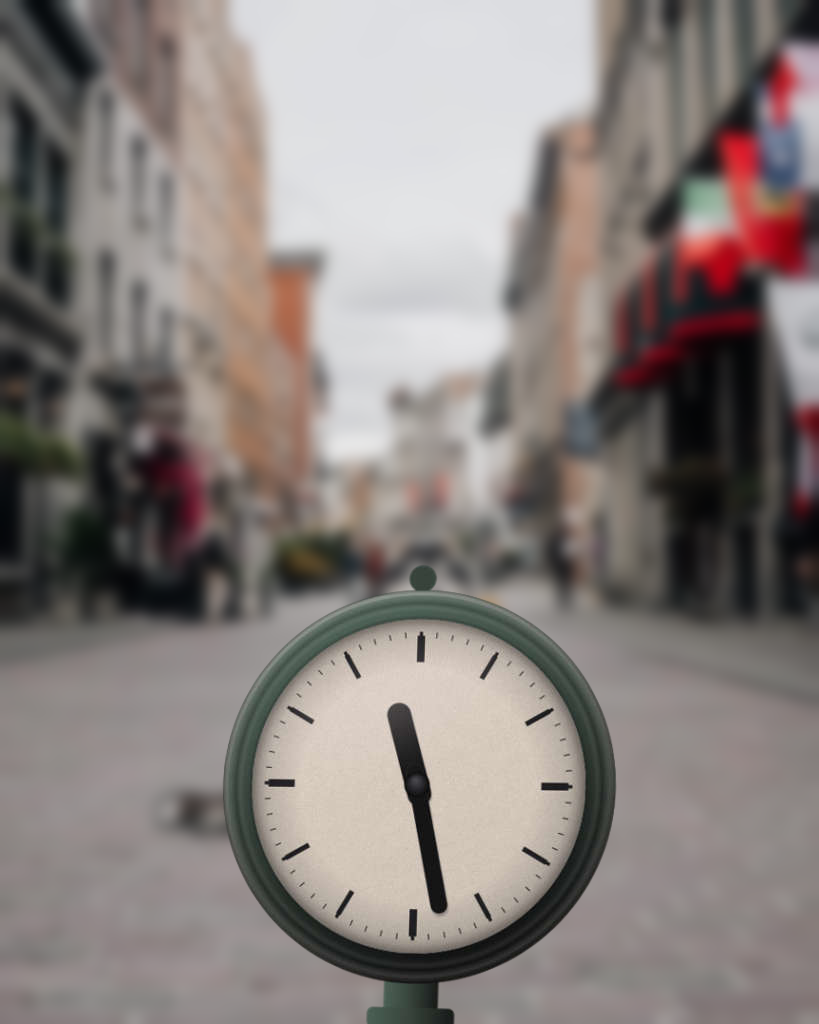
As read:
11 h 28 min
